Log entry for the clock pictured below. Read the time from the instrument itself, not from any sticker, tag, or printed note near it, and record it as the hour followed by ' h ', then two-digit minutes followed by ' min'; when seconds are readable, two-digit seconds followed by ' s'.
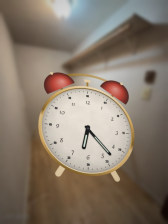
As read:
6 h 23 min
